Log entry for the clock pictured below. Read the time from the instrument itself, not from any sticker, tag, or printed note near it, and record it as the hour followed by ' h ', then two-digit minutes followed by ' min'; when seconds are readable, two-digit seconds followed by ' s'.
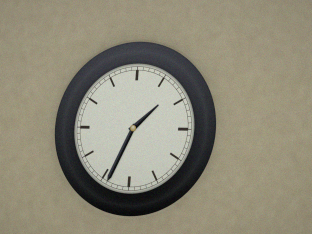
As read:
1 h 34 min
